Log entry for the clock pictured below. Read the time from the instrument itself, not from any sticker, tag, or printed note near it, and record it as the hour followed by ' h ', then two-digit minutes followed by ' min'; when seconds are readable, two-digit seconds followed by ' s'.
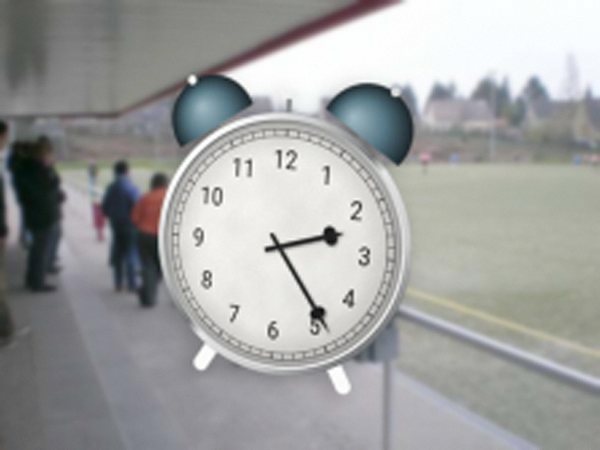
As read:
2 h 24 min
